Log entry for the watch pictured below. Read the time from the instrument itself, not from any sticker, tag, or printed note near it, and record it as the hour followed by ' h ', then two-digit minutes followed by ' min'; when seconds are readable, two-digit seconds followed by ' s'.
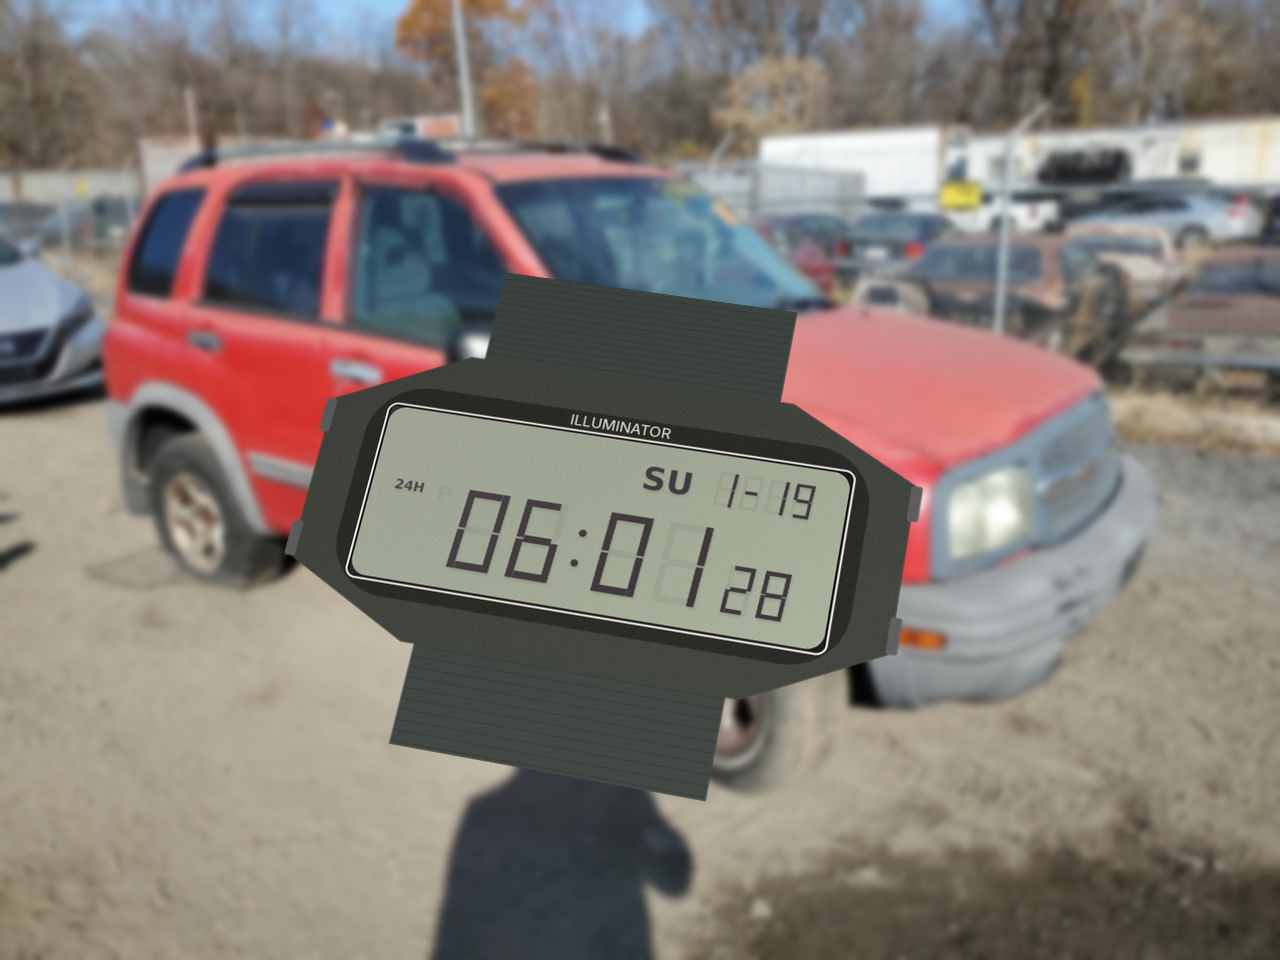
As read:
6 h 01 min 28 s
